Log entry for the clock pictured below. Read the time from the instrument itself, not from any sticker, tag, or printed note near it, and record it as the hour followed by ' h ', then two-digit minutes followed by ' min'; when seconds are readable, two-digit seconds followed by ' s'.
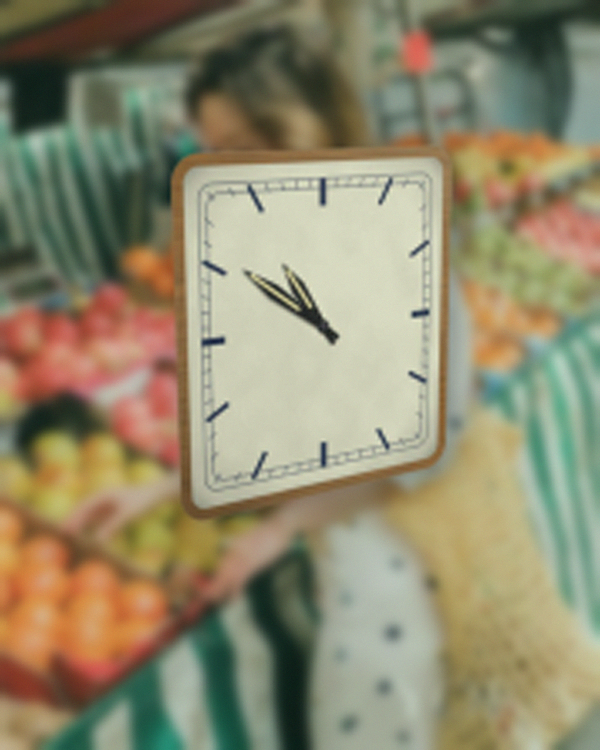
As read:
10 h 51 min
